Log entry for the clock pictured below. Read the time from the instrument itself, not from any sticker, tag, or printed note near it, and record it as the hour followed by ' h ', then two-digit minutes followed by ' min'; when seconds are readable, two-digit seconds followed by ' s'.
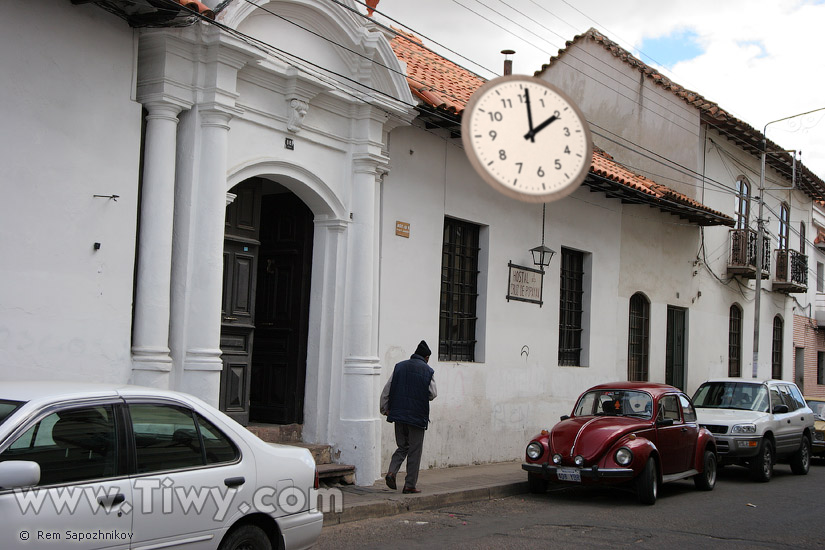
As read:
2 h 01 min
